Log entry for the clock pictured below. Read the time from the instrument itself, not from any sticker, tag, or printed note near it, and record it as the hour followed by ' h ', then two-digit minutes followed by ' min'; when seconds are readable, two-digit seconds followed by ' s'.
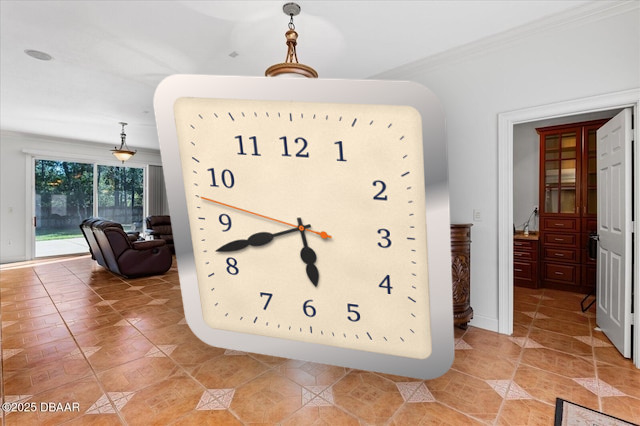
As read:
5 h 41 min 47 s
